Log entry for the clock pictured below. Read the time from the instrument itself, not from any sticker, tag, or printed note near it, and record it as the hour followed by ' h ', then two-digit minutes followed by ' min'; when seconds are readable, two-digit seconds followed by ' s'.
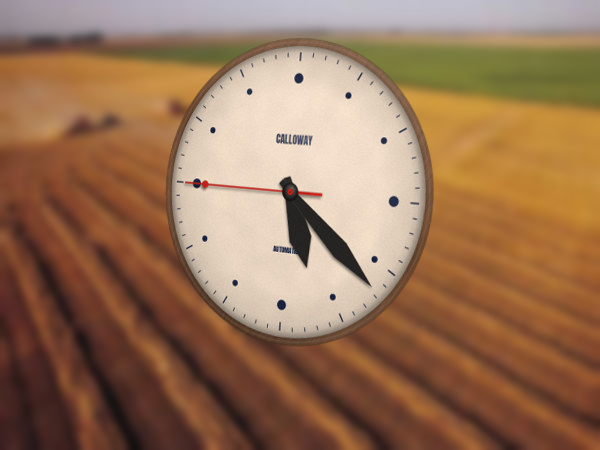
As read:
5 h 21 min 45 s
